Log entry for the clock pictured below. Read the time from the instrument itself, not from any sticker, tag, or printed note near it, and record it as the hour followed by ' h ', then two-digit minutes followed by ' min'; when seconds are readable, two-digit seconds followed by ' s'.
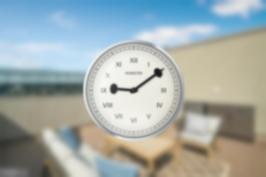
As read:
9 h 09 min
